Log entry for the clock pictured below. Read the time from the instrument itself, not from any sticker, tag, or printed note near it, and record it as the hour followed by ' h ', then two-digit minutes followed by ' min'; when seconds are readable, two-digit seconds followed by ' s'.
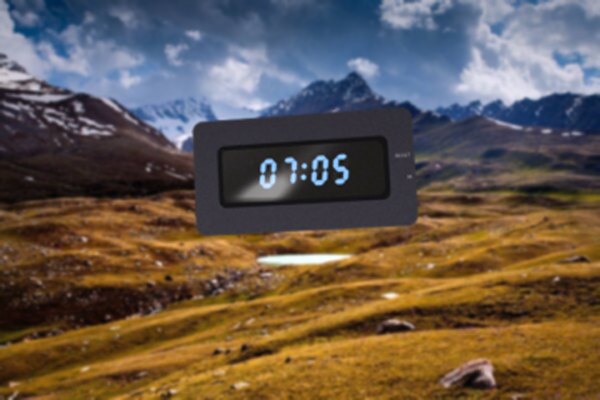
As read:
7 h 05 min
